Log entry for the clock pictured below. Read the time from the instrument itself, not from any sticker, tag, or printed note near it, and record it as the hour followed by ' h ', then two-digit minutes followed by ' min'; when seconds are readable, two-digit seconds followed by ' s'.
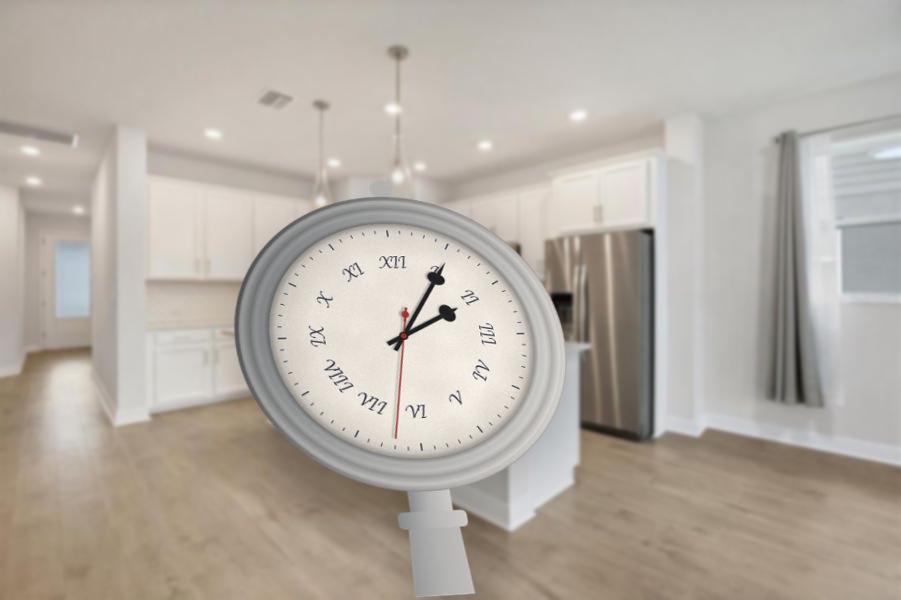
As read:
2 h 05 min 32 s
